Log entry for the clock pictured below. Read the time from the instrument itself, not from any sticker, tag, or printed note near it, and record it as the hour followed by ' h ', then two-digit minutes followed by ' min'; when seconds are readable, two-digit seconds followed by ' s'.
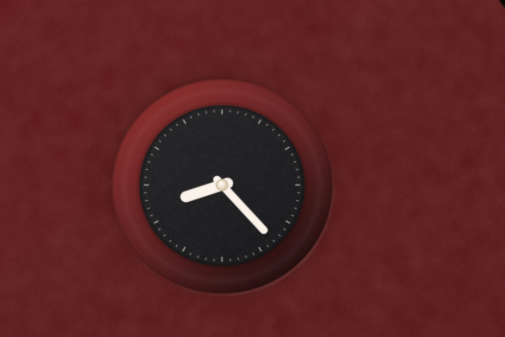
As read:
8 h 23 min
